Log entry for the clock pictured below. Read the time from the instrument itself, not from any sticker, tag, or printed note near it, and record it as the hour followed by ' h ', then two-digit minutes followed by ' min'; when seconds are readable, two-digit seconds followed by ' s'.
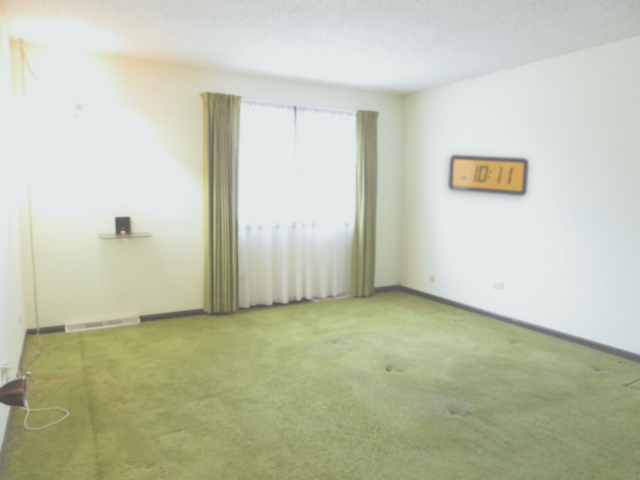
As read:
10 h 11 min
